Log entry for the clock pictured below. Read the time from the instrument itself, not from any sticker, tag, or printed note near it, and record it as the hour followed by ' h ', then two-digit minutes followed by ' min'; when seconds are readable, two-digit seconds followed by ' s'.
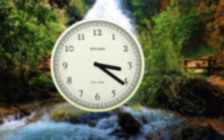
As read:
3 h 21 min
